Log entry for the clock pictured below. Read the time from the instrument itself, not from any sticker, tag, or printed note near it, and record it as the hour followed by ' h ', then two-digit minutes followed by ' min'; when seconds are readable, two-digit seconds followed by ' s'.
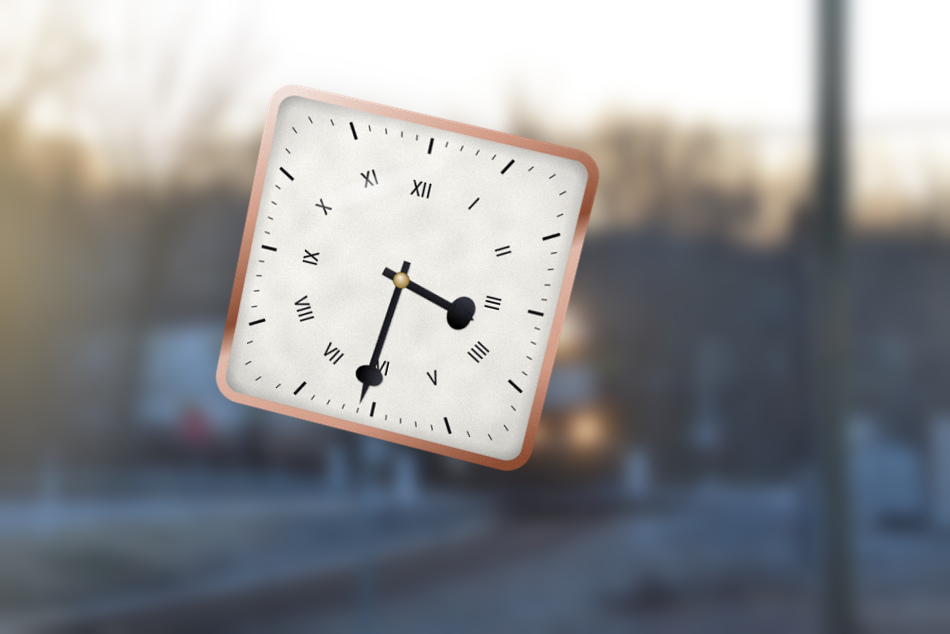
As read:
3 h 31 min
